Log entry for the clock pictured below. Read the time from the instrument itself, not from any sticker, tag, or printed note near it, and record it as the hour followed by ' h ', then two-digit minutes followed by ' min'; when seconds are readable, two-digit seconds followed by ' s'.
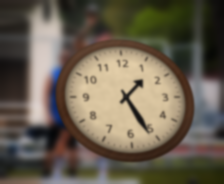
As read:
1 h 26 min
